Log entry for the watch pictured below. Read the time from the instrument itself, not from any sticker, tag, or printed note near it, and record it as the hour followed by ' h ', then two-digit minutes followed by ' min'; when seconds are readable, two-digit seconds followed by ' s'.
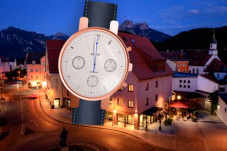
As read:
11 h 59 min
